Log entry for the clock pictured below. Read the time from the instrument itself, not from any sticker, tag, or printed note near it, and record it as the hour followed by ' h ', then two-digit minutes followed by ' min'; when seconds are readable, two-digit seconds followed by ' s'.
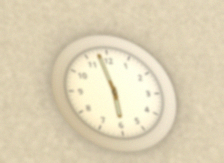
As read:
5 h 58 min
